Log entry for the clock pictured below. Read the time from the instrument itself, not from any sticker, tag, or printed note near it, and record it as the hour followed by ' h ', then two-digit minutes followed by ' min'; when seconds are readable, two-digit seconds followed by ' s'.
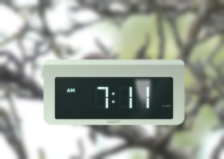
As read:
7 h 11 min
